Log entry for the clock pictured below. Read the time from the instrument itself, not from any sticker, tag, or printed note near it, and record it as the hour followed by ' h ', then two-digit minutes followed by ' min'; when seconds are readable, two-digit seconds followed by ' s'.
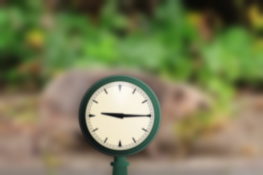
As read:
9 h 15 min
